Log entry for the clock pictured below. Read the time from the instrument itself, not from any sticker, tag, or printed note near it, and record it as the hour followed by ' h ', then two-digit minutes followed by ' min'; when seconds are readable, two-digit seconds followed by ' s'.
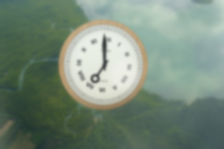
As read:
6 h 59 min
